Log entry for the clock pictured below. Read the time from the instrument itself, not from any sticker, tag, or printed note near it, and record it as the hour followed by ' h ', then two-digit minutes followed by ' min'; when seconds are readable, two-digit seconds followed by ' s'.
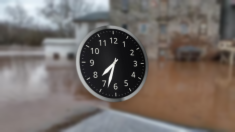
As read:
7 h 33 min
